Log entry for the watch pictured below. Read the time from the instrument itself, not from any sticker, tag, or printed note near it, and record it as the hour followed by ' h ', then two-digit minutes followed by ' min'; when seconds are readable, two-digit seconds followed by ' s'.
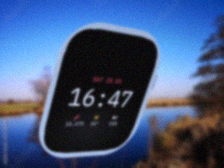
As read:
16 h 47 min
